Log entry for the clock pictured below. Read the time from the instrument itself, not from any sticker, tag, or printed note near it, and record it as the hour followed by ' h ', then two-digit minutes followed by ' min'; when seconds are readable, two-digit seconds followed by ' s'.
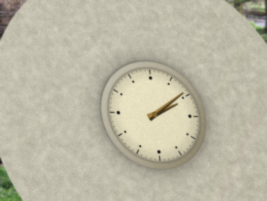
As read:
2 h 09 min
